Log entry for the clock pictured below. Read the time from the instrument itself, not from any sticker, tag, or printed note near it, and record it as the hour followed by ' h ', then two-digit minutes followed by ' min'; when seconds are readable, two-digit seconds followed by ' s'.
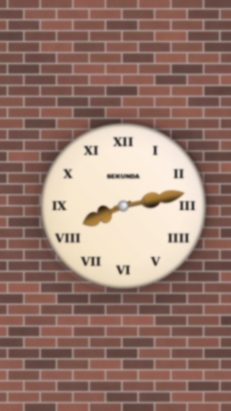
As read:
8 h 13 min
